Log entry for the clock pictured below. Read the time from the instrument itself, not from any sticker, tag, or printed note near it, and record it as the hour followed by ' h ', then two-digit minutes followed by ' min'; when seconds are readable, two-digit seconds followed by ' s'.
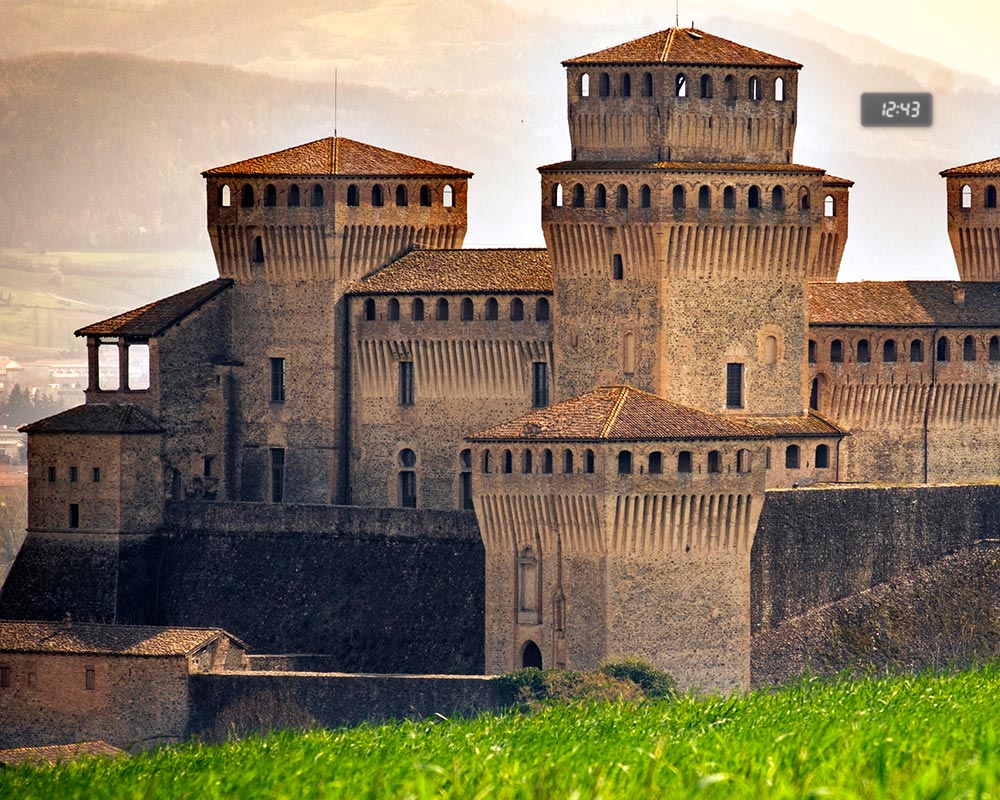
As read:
12 h 43 min
